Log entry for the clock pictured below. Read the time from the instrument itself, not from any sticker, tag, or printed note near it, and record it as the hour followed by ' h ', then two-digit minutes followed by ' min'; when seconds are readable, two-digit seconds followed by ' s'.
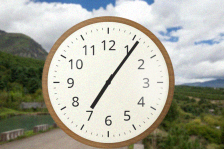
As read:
7 h 06 min
